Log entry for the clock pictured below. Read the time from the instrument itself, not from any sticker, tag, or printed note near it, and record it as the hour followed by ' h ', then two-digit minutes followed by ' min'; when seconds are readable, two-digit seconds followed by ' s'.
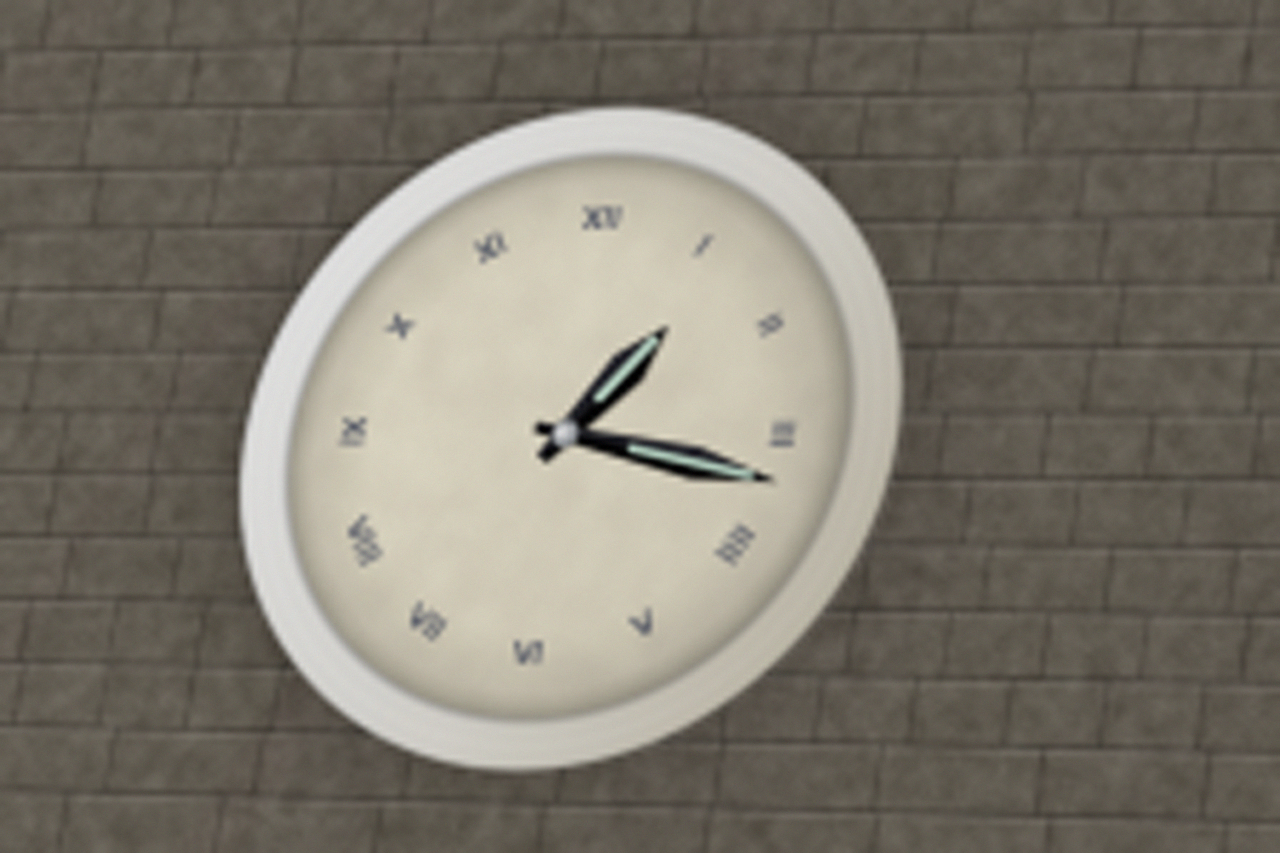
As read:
1 h 17 min
